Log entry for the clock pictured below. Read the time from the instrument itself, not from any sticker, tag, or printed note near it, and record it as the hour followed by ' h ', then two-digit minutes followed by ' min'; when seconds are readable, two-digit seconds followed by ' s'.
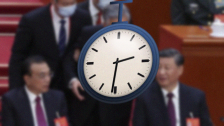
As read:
2 h 31 min
